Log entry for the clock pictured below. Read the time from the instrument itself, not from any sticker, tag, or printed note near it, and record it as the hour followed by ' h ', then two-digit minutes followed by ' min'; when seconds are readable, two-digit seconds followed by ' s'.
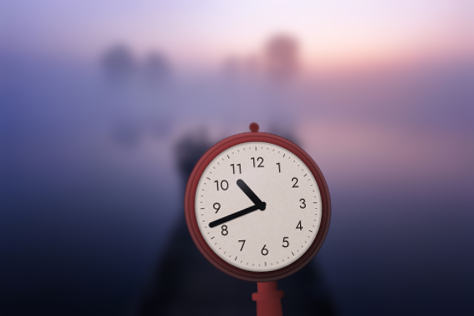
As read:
10 h 42 min
